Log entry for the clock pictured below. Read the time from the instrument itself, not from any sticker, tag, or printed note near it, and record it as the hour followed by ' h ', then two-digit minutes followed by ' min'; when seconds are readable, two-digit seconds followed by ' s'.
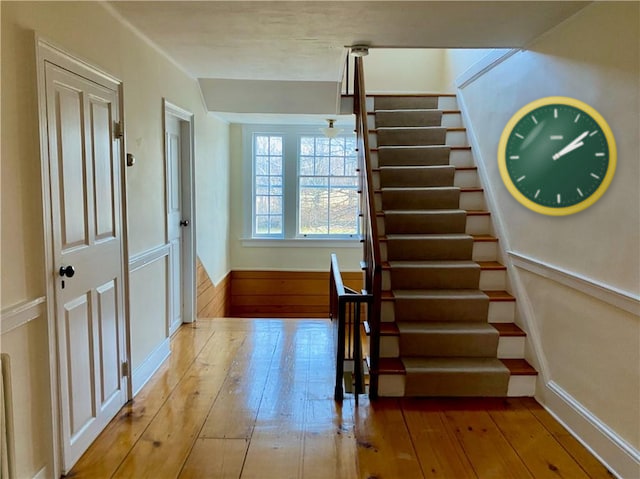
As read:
2 h 09 min
